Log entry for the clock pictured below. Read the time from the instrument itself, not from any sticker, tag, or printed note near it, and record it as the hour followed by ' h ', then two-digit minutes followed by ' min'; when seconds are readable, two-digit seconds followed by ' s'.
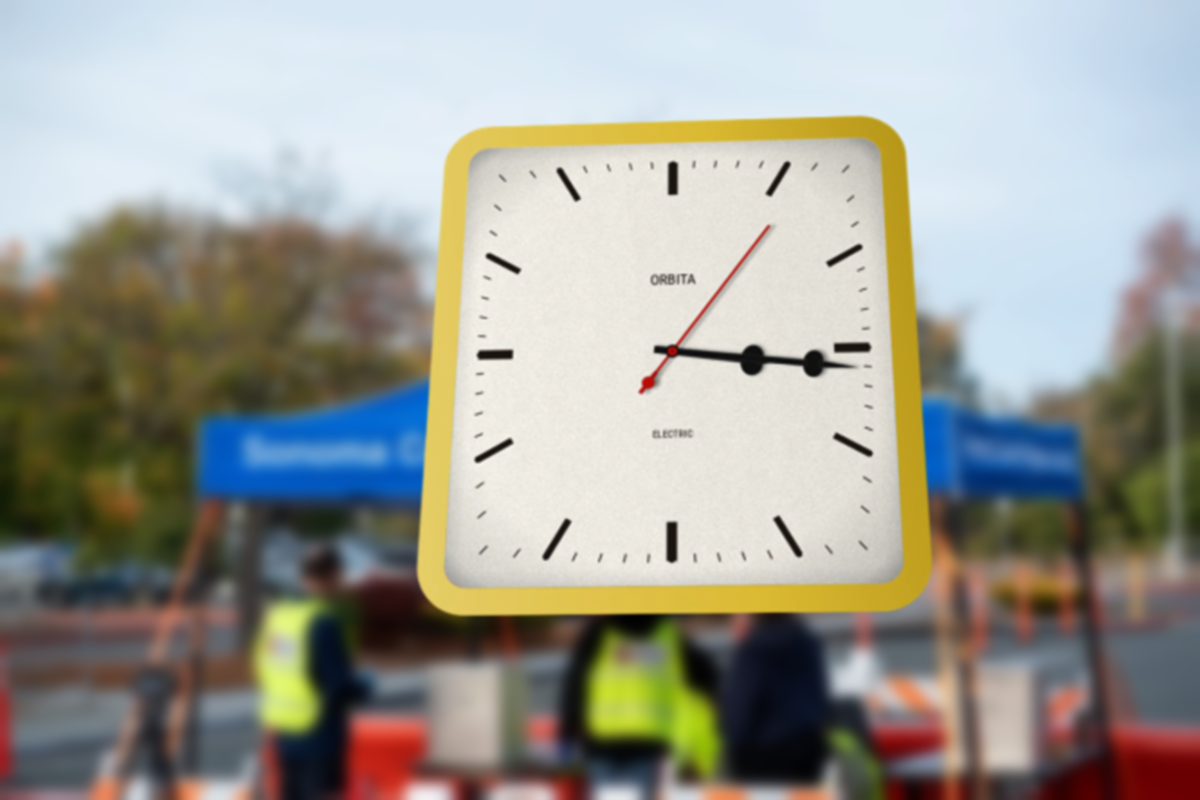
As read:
3 h 16 min 06 s
